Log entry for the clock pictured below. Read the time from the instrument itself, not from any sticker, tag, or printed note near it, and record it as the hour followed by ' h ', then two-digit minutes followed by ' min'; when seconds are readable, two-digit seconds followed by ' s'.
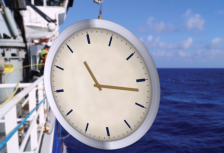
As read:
11 h 17 min
